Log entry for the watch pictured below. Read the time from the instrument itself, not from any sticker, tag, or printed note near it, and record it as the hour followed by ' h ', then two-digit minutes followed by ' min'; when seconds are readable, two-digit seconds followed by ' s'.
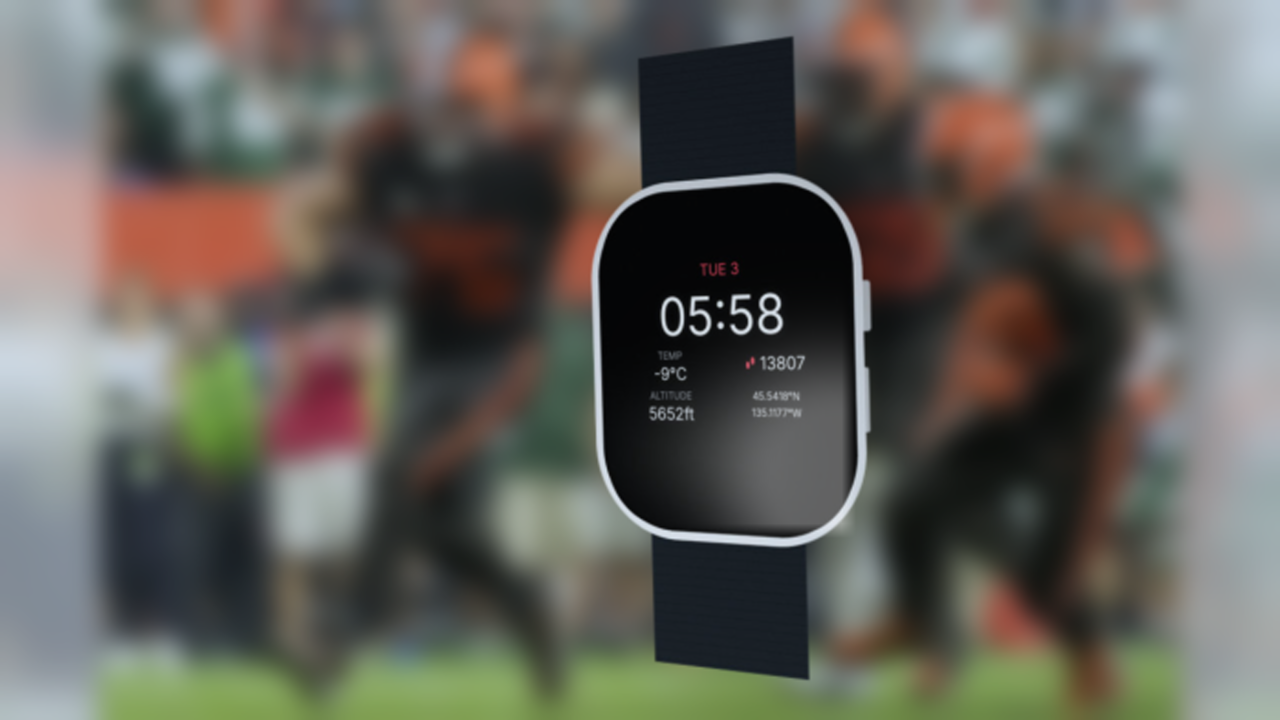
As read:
5 h 58 min
